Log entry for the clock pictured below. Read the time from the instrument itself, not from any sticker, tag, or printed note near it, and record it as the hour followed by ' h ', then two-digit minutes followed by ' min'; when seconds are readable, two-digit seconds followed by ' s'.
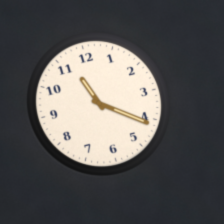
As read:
11 h 21 min
